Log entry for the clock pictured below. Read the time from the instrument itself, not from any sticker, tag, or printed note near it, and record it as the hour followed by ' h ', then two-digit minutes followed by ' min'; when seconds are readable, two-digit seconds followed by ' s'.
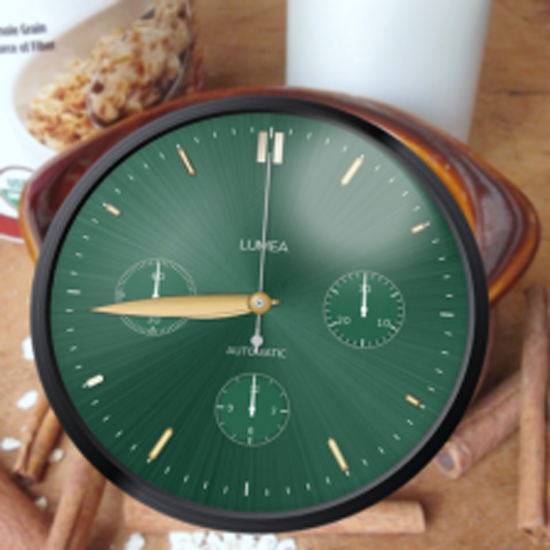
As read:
8 h 44 min
